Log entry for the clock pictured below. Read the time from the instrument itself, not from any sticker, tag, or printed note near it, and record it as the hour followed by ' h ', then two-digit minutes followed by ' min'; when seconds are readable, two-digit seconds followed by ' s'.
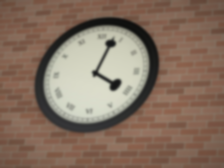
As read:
4 h 03 min
